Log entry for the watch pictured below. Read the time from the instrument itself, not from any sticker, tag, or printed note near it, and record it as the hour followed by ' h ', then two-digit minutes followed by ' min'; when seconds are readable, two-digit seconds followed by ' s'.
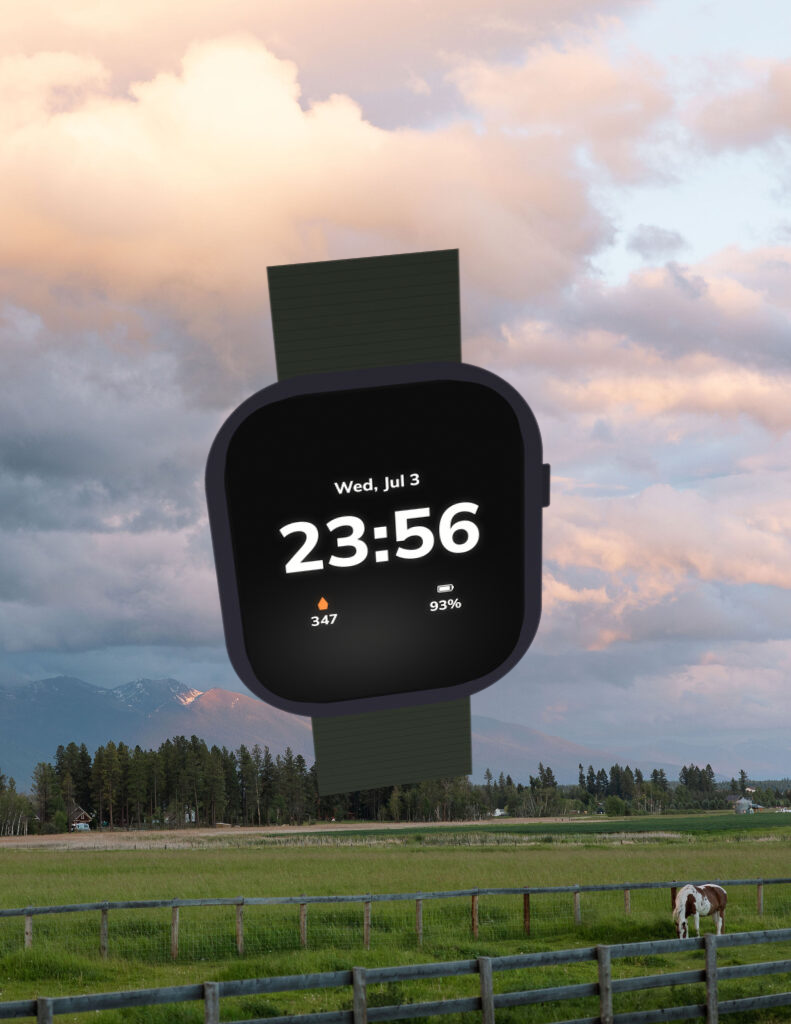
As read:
23 h 56 min
